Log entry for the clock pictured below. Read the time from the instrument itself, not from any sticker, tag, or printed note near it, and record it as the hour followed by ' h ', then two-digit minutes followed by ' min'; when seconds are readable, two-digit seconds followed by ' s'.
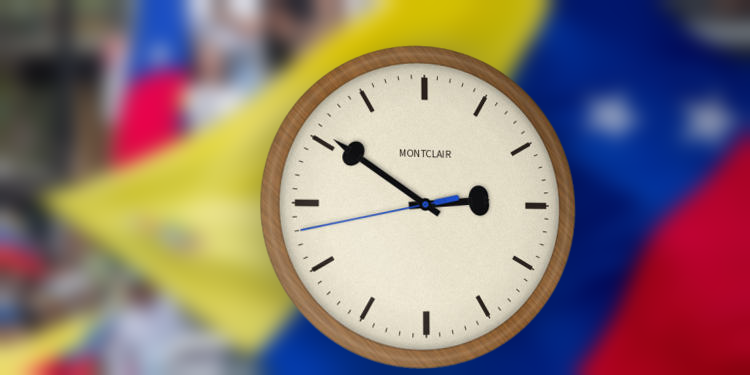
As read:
2 h 50 min 43 s
